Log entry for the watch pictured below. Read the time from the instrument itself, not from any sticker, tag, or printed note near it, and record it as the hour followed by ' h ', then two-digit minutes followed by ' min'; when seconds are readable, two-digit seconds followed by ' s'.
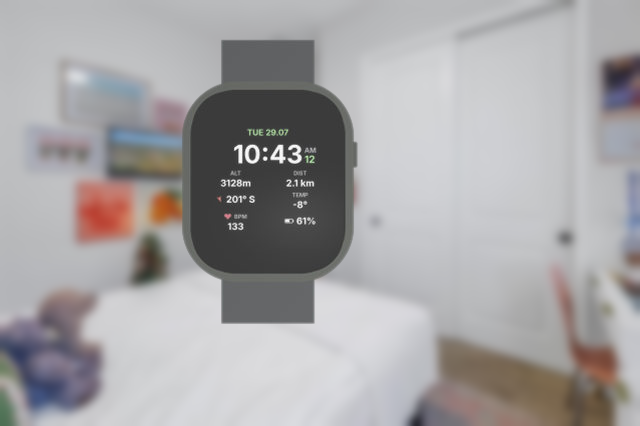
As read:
10 h 43 min 12 s
